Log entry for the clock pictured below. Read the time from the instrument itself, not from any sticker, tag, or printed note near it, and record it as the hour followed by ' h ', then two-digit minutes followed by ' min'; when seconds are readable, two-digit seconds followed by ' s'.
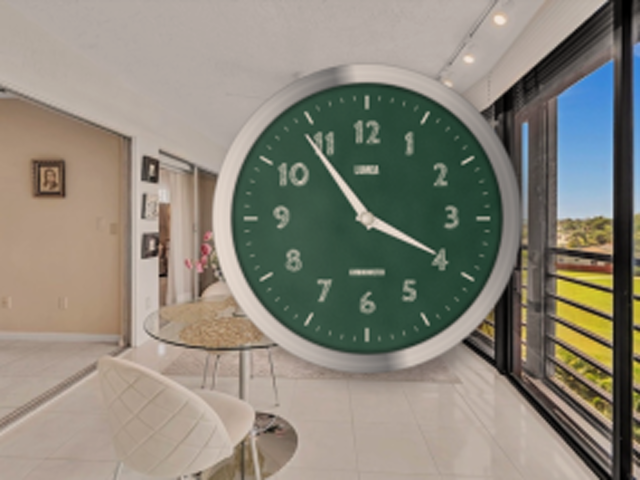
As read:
3 h 54 min
